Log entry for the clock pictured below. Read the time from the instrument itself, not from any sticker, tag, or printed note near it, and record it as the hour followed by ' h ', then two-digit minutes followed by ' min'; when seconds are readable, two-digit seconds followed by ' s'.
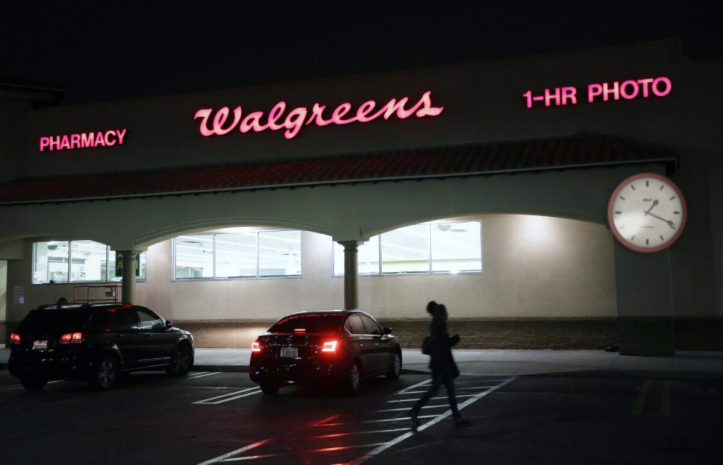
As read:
1 h 19 min
